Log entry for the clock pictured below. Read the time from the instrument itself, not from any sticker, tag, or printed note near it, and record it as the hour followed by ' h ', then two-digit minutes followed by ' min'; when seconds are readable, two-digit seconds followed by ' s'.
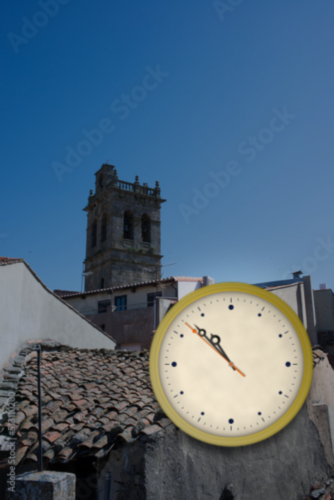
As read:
10 h 52 min 52 s
